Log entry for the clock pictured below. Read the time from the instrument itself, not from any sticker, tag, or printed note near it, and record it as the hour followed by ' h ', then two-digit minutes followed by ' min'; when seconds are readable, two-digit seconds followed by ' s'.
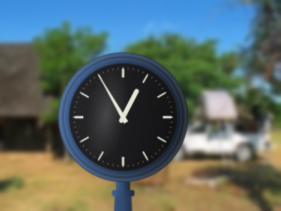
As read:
12 h 55 min
